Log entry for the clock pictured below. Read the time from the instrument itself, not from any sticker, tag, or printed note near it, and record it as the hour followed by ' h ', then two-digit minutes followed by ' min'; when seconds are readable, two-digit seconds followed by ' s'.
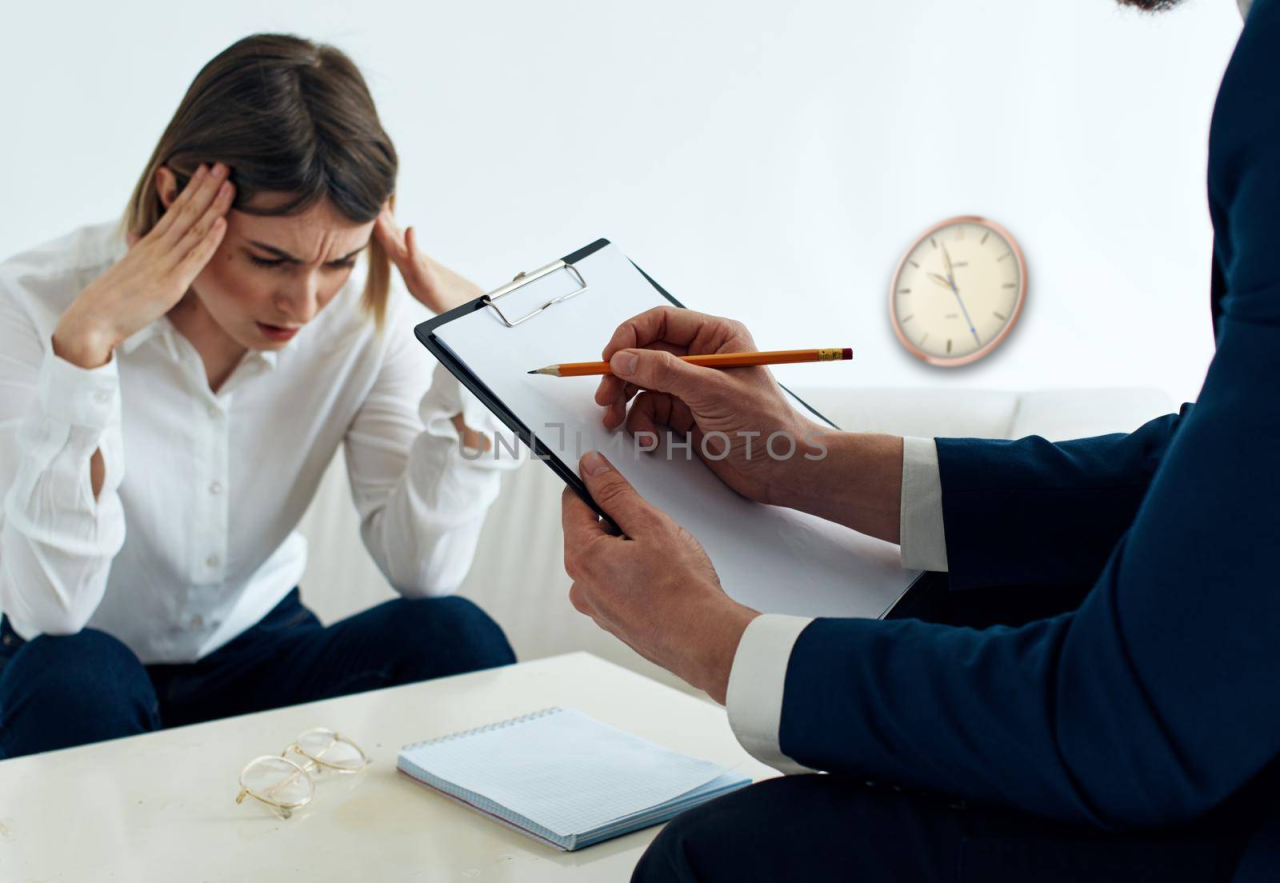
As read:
9 h 56 min 25 s
